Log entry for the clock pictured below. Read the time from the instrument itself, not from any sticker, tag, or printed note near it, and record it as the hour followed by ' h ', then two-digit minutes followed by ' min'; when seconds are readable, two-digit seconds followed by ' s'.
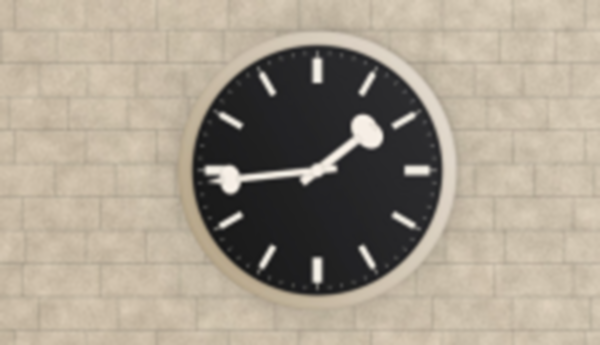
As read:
1 h 44 min
